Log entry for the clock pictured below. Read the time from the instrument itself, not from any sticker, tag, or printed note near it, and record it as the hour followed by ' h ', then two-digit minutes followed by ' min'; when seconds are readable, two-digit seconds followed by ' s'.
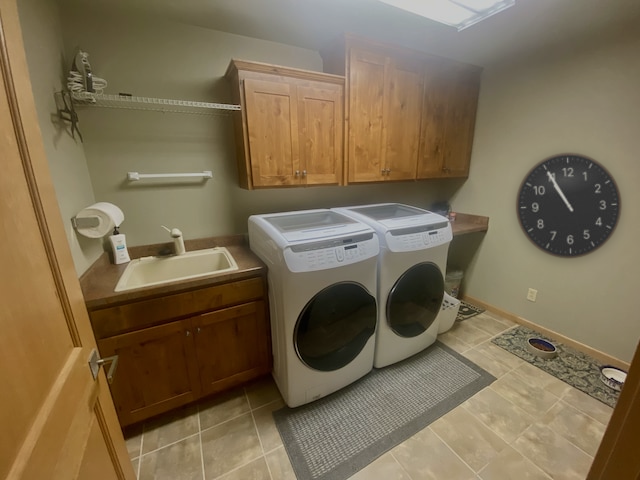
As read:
10 h 55 min
